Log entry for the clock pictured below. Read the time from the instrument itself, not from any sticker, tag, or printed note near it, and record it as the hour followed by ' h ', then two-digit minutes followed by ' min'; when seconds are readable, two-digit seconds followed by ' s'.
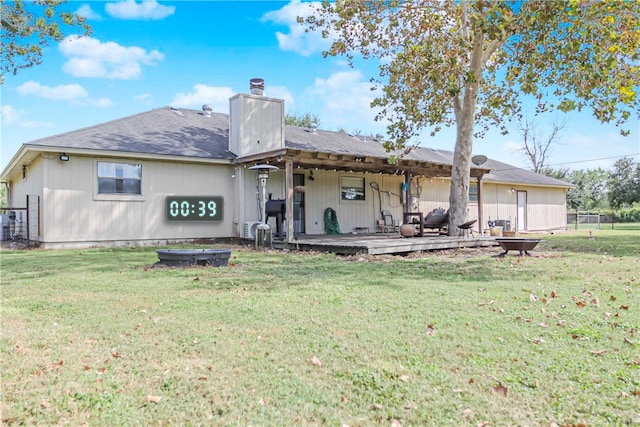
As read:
0 h 39 min
